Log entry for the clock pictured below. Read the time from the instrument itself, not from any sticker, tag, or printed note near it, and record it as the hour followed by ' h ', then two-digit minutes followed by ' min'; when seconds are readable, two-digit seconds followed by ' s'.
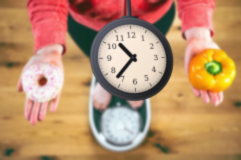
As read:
10 h 37 min
